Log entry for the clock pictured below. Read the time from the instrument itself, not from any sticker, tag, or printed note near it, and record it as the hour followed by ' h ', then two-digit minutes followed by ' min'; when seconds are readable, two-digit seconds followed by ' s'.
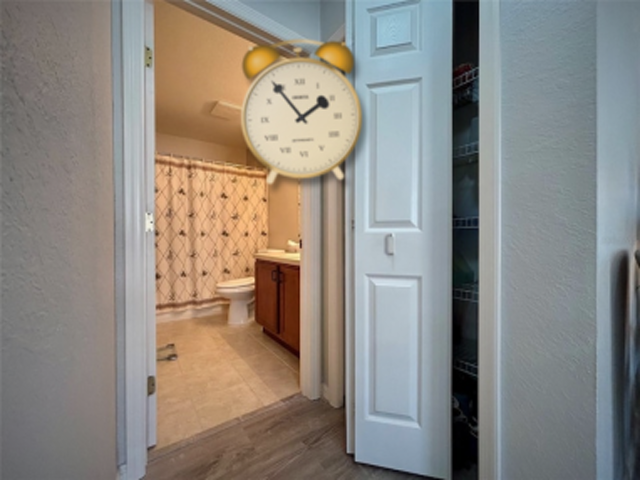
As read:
1 h 54 min
